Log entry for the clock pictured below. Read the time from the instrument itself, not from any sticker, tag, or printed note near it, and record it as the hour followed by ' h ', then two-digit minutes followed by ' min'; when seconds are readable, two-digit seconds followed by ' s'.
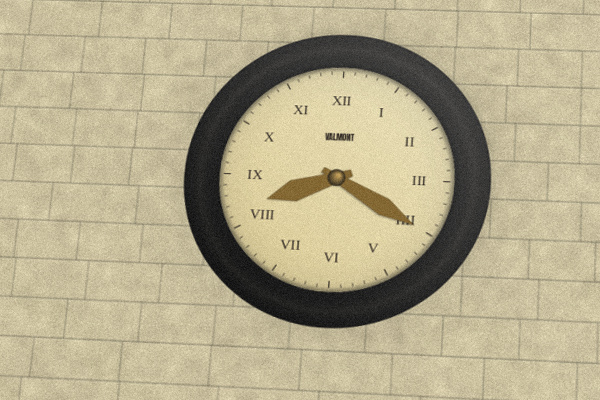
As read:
8 h 20 min
